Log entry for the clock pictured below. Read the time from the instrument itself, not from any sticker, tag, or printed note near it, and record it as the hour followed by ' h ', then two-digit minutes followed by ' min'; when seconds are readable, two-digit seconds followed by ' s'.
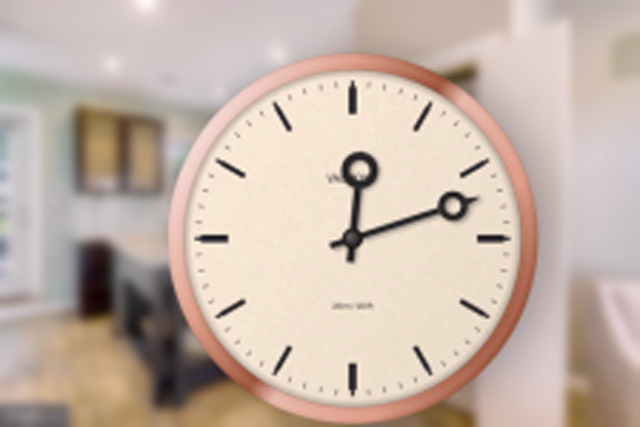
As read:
12 h 12 min
